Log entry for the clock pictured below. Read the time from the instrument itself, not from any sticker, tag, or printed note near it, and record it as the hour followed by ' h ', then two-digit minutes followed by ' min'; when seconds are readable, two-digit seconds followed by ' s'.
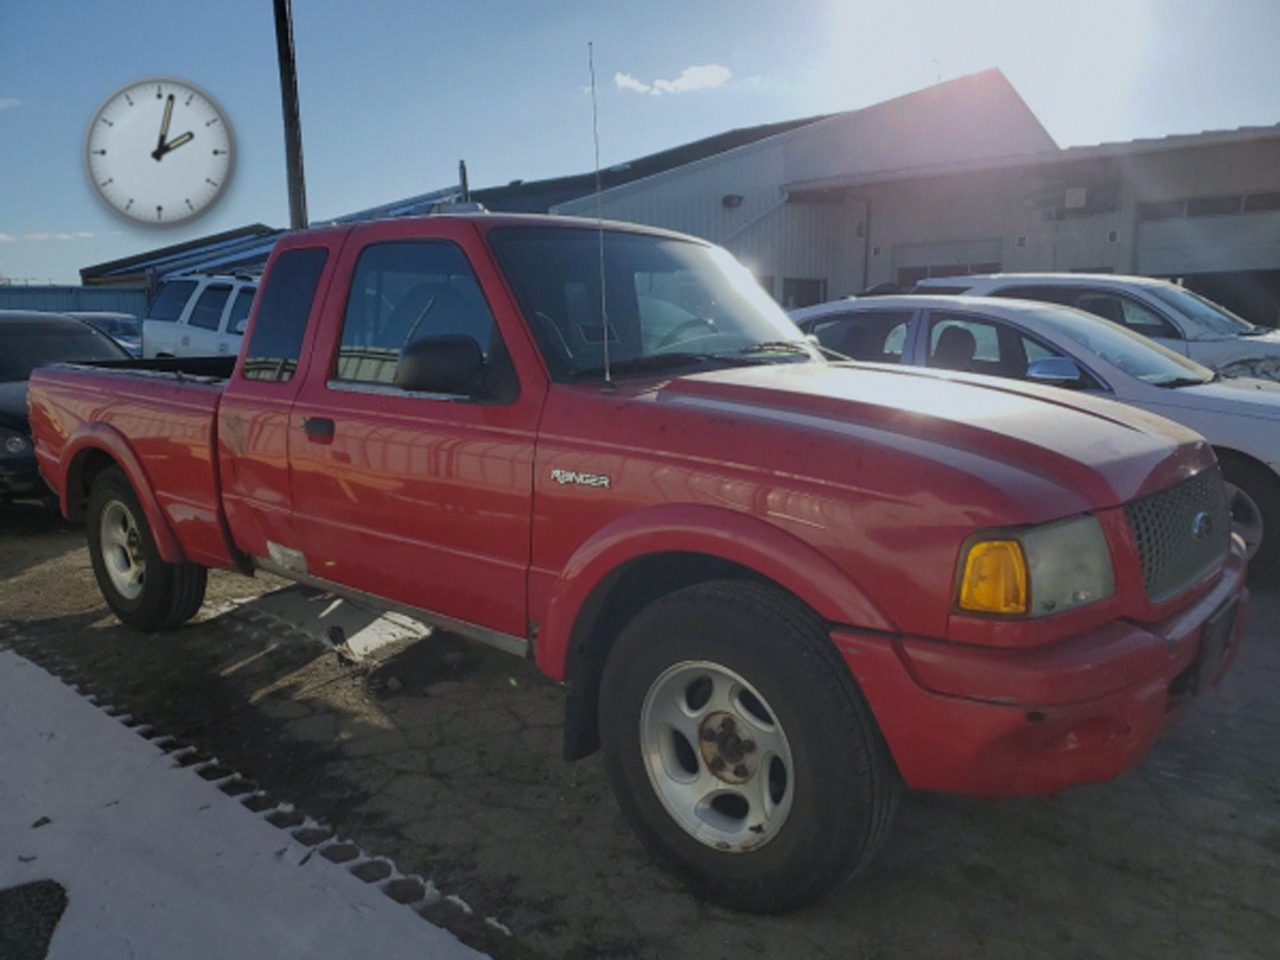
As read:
2 h 02 min
